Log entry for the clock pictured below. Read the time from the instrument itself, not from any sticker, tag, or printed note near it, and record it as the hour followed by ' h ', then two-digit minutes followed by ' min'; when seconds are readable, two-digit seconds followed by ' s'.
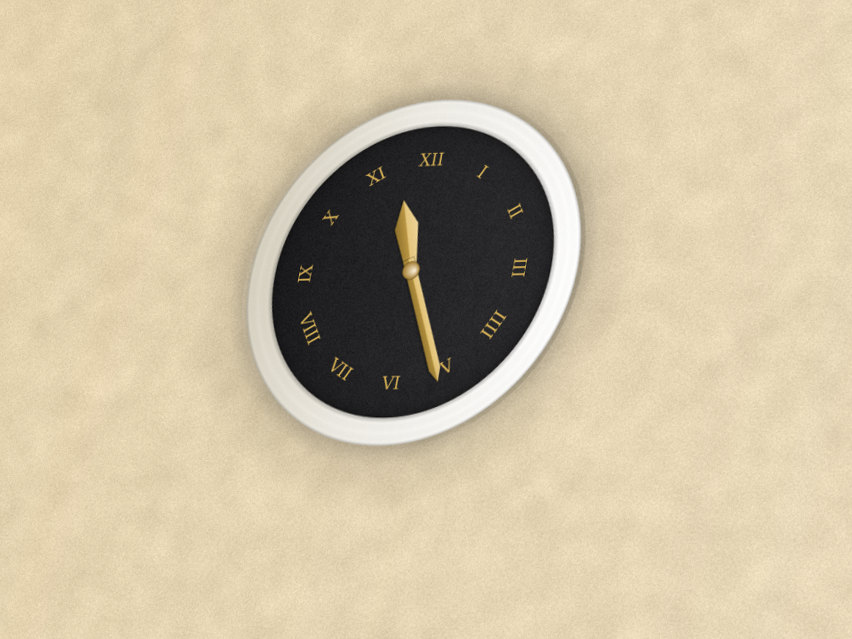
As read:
11 h 26 min
